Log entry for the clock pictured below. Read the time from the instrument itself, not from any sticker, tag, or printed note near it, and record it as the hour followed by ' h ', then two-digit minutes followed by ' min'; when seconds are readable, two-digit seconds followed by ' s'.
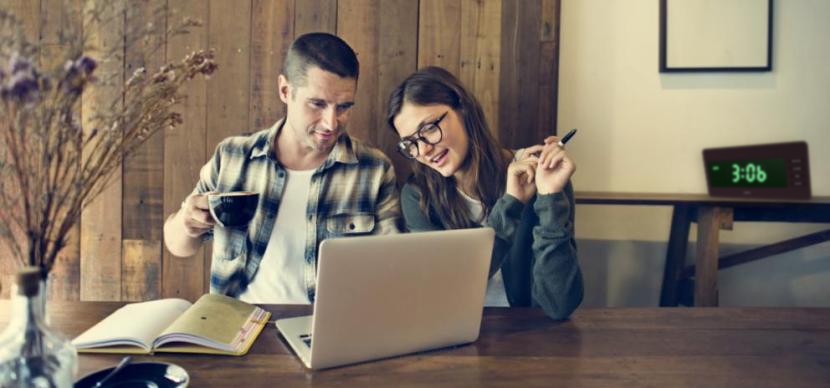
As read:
3 h 06 min
